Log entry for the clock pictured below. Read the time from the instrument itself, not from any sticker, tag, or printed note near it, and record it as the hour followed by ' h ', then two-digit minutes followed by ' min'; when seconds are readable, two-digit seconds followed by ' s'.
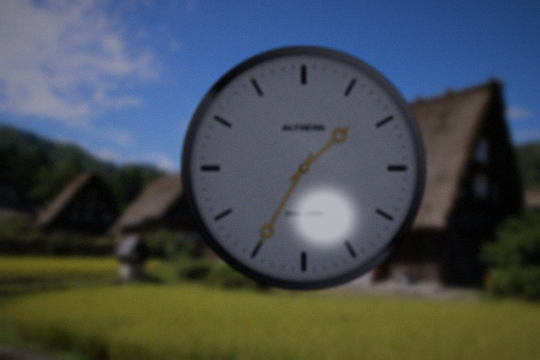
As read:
1 h 35 min
